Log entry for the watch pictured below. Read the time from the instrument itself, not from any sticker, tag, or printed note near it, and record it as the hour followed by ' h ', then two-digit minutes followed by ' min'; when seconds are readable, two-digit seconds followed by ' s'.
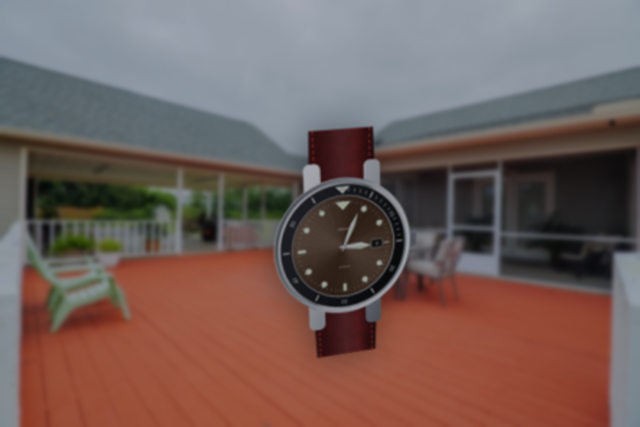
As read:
3 h 04 min
